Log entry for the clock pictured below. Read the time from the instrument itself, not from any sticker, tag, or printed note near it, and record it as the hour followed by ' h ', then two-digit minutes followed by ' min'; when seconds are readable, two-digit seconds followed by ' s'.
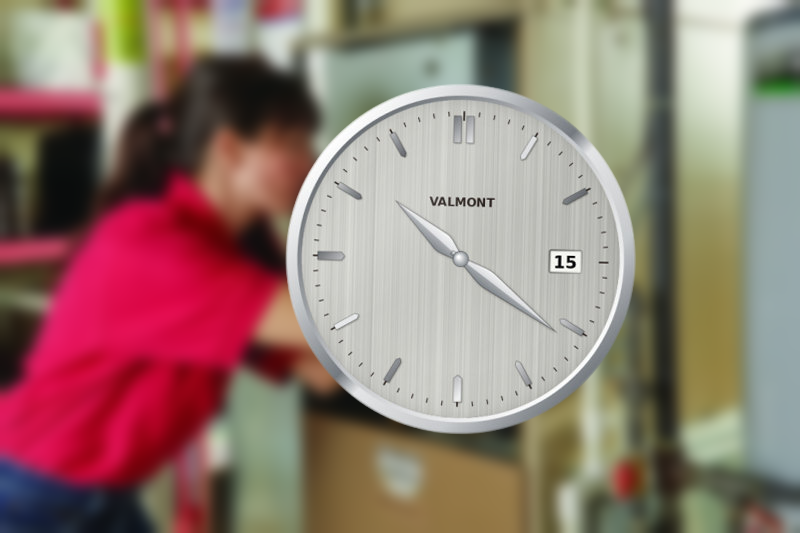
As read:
10 h 21 min
